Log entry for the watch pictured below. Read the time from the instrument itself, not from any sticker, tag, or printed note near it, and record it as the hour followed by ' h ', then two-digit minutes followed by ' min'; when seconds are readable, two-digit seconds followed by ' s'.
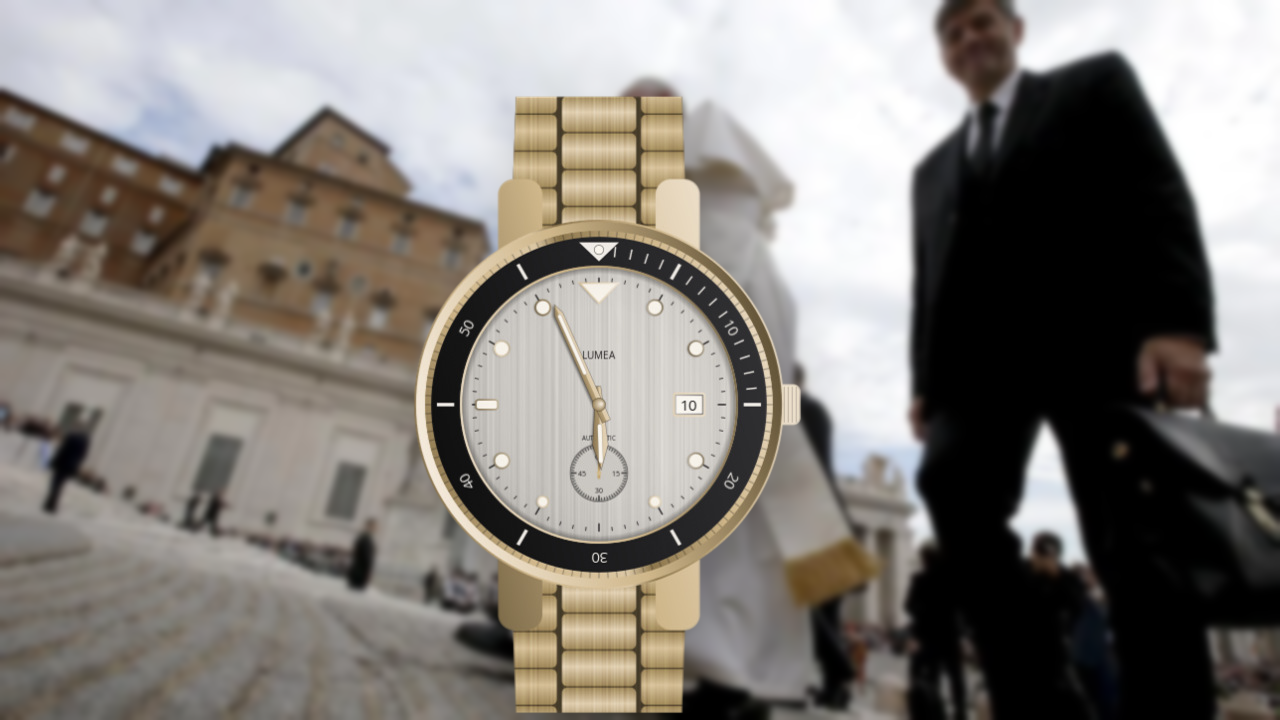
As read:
5 h 56 min
